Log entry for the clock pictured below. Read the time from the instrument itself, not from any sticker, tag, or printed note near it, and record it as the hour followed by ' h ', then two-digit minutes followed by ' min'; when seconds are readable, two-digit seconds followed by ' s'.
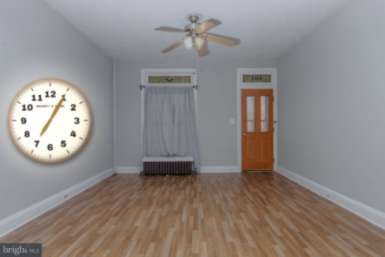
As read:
7 h 05 min
